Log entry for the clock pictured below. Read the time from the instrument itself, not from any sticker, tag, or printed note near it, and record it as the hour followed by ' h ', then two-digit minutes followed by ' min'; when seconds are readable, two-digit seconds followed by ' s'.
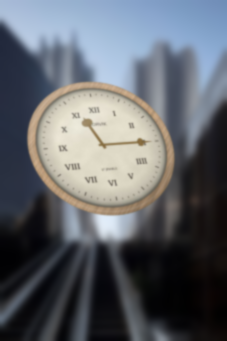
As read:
11 h 15 min
